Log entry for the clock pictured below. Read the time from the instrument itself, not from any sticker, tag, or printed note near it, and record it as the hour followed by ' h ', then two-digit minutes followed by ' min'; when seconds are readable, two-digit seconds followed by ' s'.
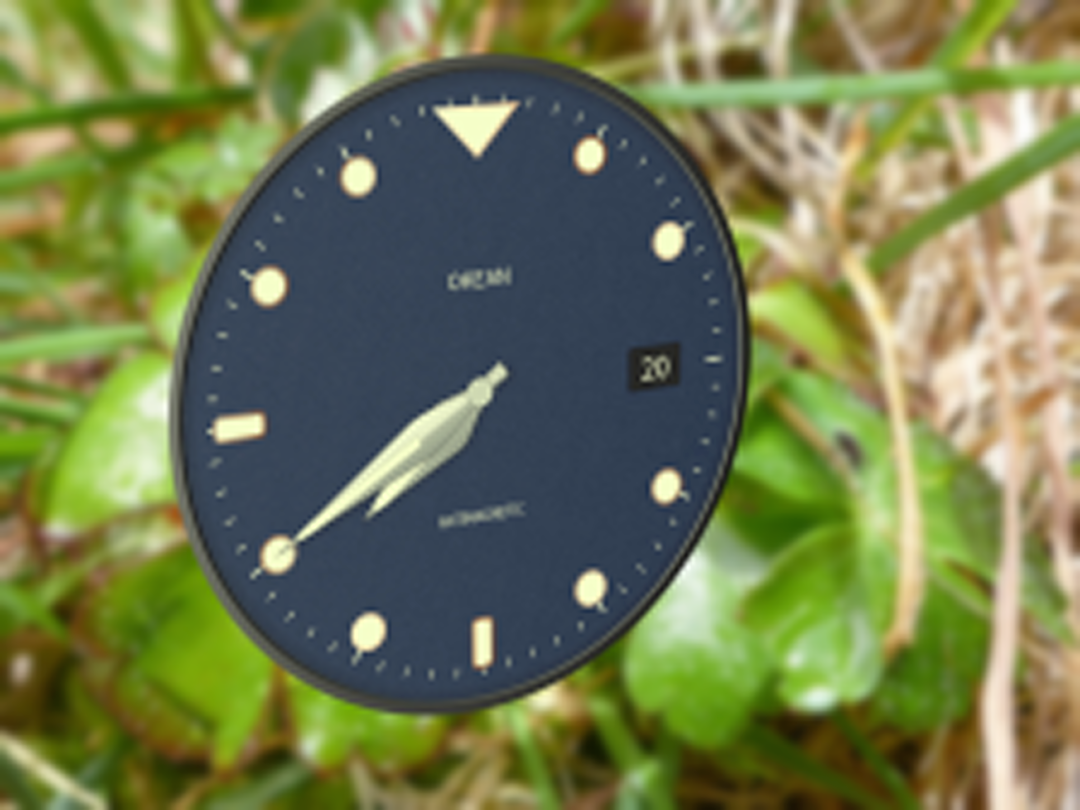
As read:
7 h 40 min
